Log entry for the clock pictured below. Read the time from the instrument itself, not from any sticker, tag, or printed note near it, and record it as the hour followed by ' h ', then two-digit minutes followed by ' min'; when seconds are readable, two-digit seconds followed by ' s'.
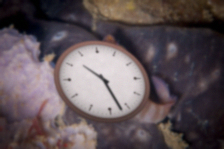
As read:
10 h 27 min
